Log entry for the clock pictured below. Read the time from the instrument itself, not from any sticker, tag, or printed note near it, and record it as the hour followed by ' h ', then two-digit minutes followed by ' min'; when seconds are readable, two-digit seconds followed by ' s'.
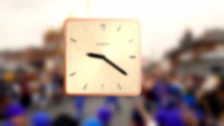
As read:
9 h 21 min
